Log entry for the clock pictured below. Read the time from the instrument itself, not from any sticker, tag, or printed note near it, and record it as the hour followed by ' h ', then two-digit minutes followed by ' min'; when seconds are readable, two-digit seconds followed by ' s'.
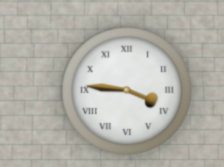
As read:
3 h 46 min
